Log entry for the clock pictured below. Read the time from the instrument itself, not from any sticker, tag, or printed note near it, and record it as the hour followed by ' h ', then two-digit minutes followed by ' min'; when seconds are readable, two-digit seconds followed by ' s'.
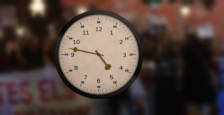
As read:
4 h 47 min
